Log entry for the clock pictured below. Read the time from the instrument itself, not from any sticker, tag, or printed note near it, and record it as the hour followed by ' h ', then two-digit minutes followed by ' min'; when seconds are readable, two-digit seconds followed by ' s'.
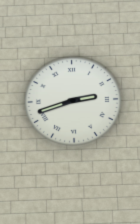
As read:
2 h 42 min
